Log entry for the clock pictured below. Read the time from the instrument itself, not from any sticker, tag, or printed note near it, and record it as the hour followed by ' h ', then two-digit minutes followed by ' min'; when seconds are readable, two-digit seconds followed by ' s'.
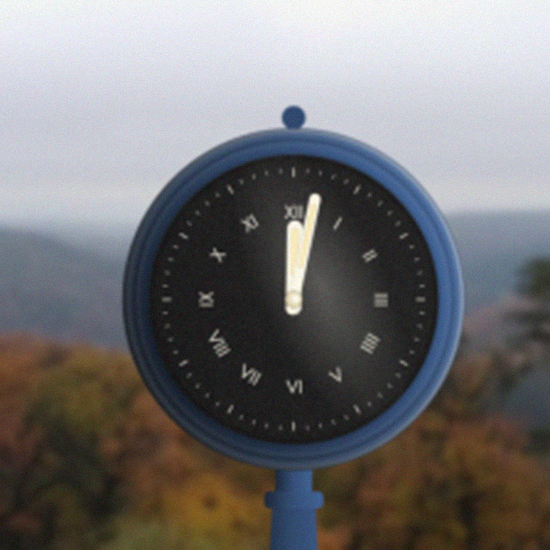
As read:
12 h 02 min
